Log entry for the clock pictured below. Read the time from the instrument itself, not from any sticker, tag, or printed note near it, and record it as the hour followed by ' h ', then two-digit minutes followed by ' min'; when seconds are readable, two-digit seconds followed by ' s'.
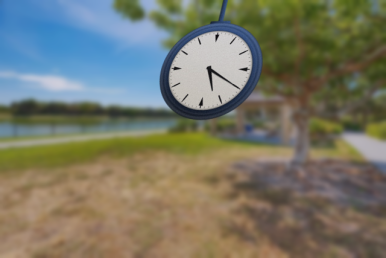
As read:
5 h 20 min
